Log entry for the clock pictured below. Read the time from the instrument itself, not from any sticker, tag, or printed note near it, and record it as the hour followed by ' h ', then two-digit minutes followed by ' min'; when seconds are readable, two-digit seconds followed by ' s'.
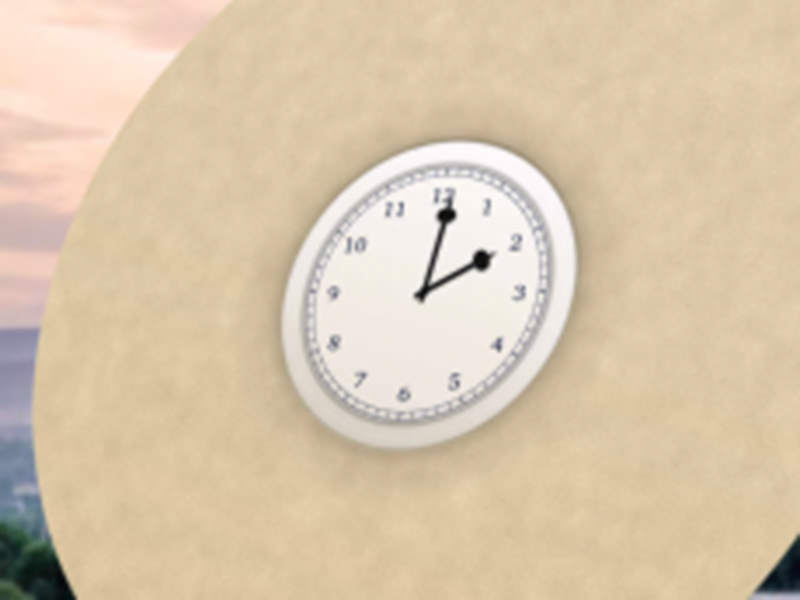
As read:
2 h 01 min
